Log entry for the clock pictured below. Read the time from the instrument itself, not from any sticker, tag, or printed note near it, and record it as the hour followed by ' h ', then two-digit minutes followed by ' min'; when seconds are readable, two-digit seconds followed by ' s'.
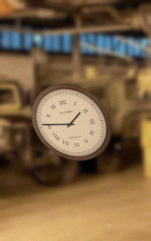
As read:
1 h 46 min
